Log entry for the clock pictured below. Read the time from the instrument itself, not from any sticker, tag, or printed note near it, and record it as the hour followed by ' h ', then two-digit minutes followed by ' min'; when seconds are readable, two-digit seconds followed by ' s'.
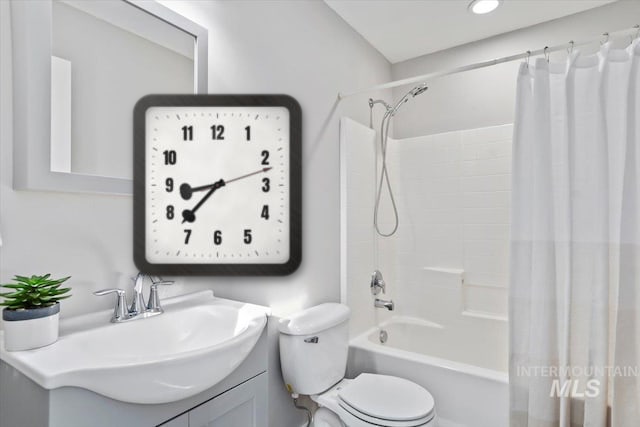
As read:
8 h 37 min 12 s
